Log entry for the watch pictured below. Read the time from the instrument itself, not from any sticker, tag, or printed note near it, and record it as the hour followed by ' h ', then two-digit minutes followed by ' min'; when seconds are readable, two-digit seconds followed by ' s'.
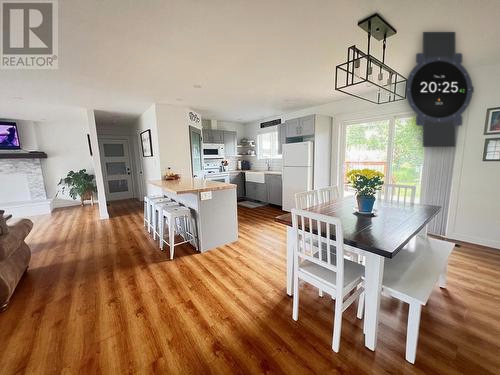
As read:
20 h 25 min
